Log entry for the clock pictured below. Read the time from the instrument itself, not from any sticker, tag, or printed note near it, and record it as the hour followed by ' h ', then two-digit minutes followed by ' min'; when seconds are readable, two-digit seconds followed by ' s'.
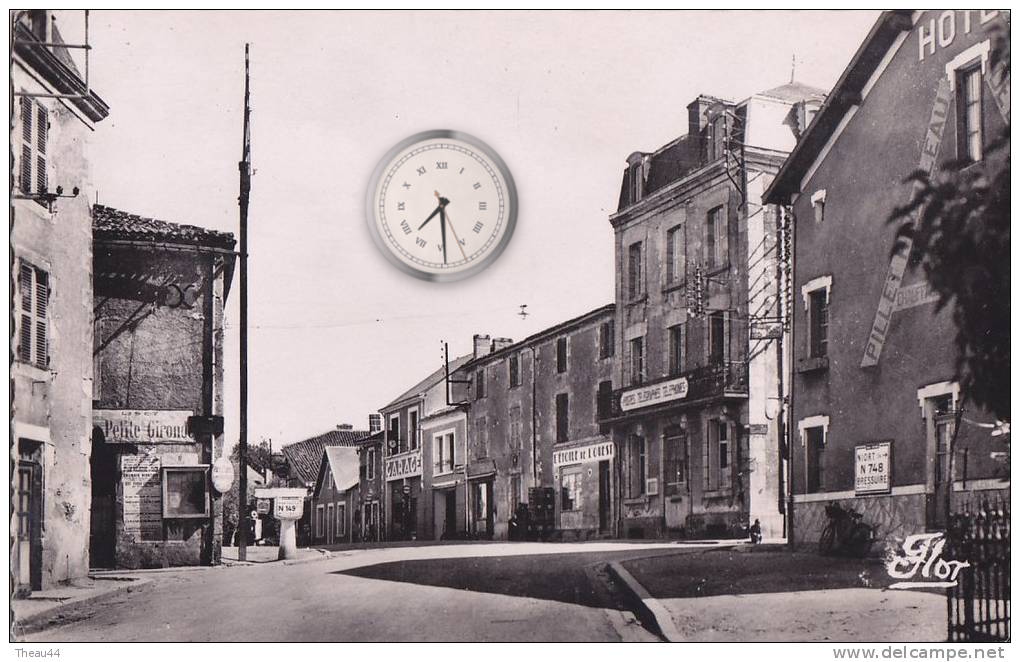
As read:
7 h 29 min 26 s
